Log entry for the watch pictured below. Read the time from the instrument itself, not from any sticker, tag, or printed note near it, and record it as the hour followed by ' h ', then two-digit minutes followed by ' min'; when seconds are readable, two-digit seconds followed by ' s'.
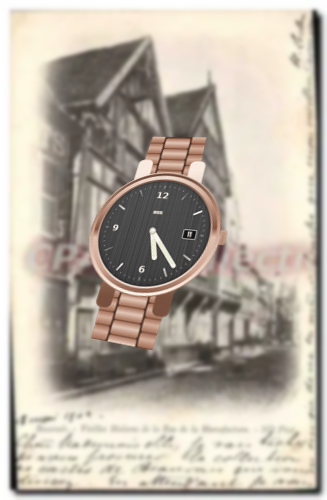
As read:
5 h 23 min
